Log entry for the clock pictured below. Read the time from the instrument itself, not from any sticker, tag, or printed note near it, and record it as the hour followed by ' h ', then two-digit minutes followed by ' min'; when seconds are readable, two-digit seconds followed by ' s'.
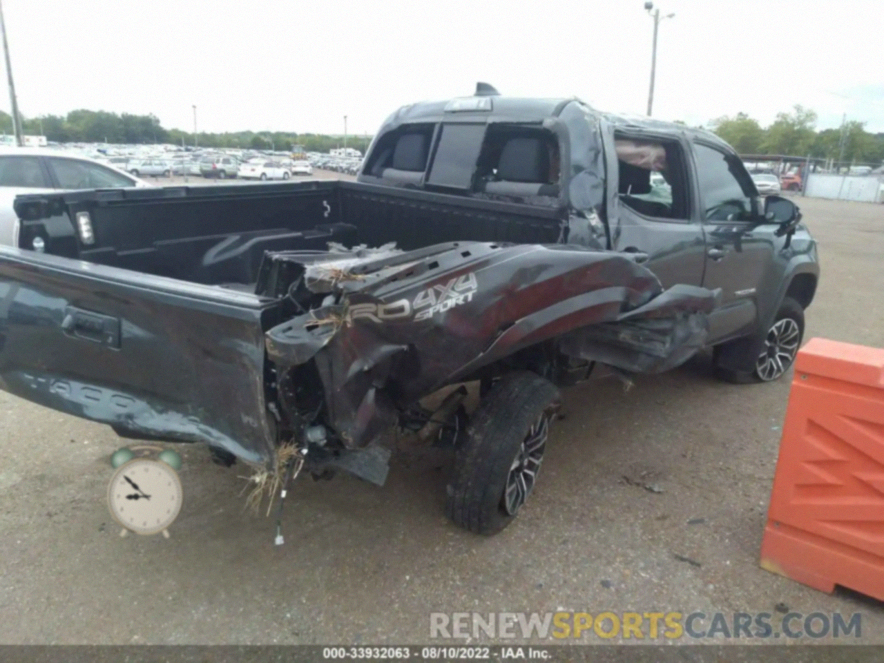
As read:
8 h 52 min
